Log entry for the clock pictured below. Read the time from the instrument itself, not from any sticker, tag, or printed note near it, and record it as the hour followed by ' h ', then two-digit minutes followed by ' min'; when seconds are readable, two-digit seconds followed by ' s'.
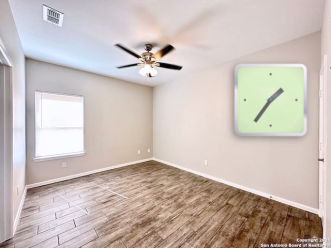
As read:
1 h 36 min
